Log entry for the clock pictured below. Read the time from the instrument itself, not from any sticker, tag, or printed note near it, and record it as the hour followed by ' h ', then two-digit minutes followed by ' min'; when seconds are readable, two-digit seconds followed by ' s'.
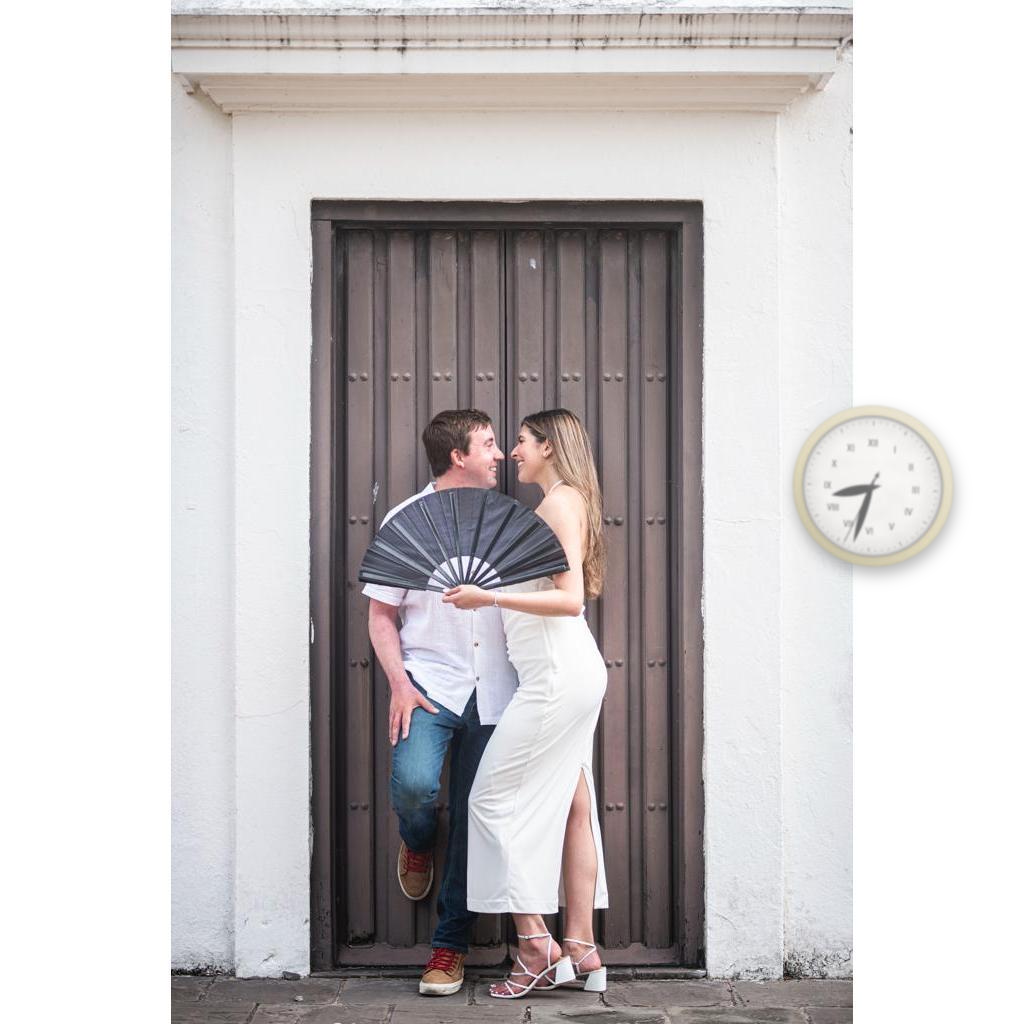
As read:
8 h 32 min 34 s
